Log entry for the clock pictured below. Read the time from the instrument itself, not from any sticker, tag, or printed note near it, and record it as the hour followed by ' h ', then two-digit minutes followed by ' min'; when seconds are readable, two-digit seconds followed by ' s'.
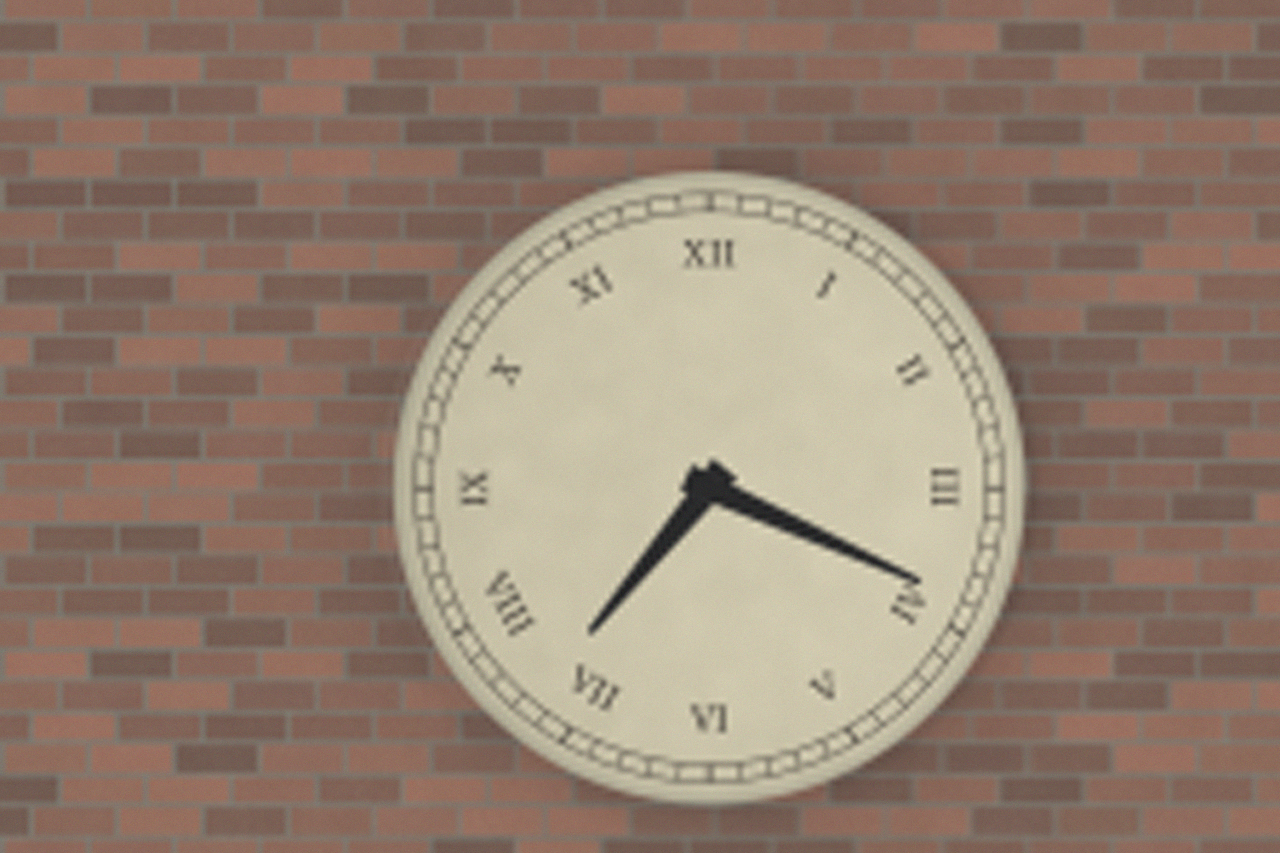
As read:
7 h 19 min
